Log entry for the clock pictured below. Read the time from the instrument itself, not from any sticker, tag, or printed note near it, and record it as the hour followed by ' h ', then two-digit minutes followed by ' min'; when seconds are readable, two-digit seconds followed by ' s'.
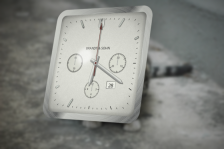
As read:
6 h 20 min
